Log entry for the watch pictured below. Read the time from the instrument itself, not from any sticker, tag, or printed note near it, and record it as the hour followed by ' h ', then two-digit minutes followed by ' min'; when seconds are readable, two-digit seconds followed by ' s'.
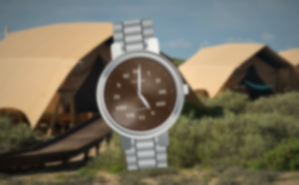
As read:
5 h 01 min
